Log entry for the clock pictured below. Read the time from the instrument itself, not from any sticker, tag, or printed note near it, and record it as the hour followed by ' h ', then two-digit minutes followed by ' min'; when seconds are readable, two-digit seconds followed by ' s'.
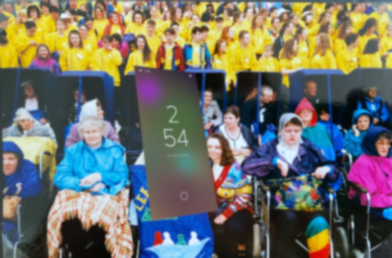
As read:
2 h 54 min
